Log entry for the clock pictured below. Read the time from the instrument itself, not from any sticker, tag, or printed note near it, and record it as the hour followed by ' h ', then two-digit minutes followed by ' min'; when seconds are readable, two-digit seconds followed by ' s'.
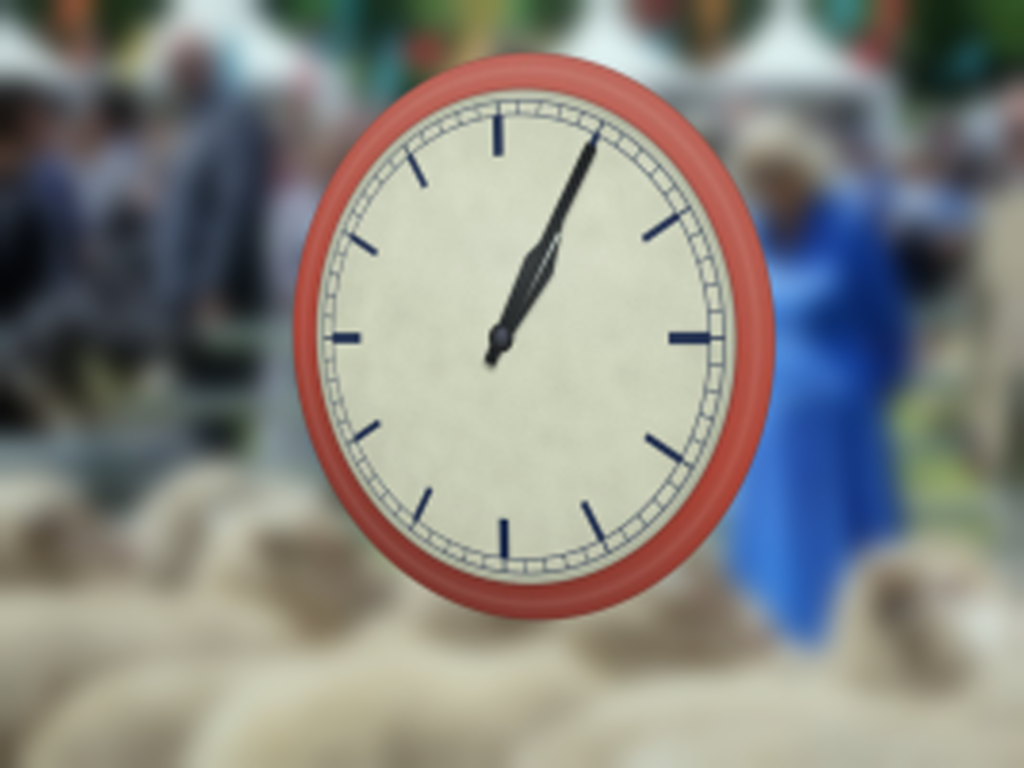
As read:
1 h 05 min
